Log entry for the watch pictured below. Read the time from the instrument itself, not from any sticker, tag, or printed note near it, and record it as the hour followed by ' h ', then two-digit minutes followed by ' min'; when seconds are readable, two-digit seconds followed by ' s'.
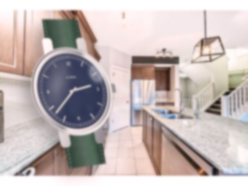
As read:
2 h 38 min
